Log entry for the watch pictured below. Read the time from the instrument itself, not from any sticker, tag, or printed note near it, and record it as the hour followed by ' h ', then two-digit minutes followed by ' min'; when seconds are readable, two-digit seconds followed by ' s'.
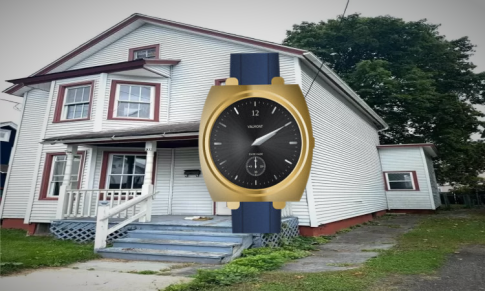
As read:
2 h 10 min
